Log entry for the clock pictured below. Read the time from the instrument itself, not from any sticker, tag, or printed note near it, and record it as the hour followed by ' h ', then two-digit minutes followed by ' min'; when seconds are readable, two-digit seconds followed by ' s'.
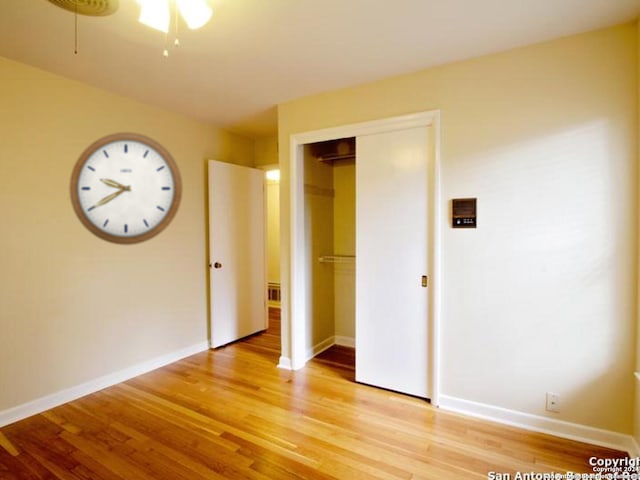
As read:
9 h 40 min
